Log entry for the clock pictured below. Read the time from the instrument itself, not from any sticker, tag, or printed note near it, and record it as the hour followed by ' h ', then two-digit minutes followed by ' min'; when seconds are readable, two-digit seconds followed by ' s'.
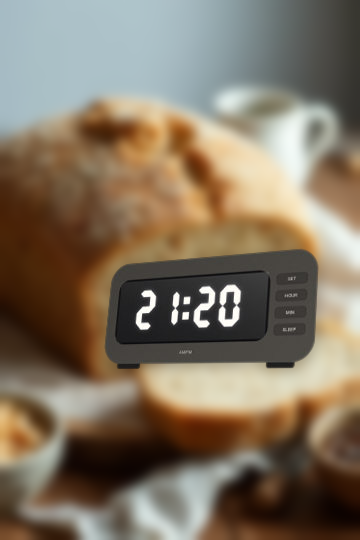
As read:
21 h 20 min
